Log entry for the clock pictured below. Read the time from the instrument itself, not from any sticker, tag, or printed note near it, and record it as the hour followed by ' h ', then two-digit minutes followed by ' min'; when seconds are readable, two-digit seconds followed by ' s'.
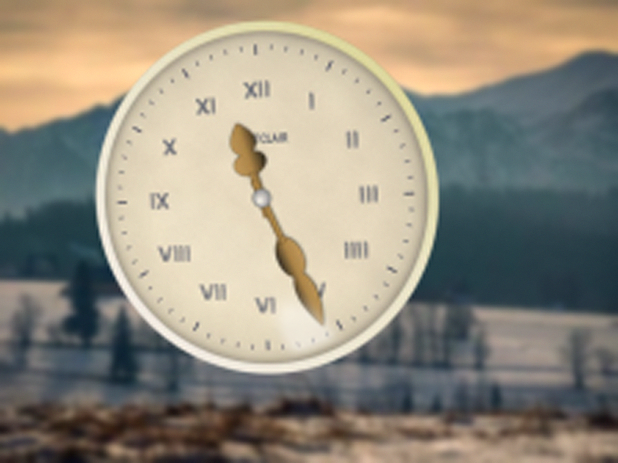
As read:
11 h 26 min
